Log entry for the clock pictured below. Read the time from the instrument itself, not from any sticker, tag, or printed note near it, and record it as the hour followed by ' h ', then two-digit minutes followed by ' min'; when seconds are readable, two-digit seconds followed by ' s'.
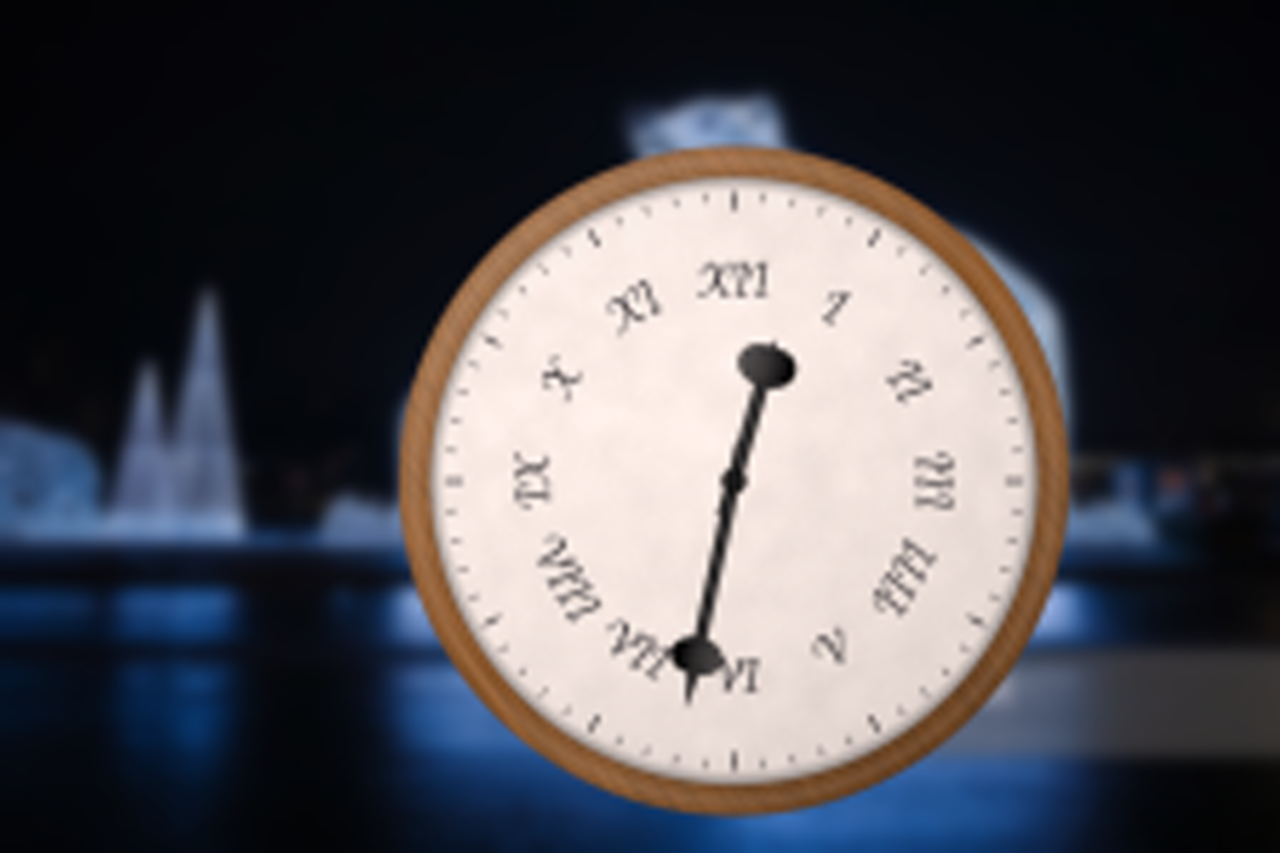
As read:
12 h 32 min
